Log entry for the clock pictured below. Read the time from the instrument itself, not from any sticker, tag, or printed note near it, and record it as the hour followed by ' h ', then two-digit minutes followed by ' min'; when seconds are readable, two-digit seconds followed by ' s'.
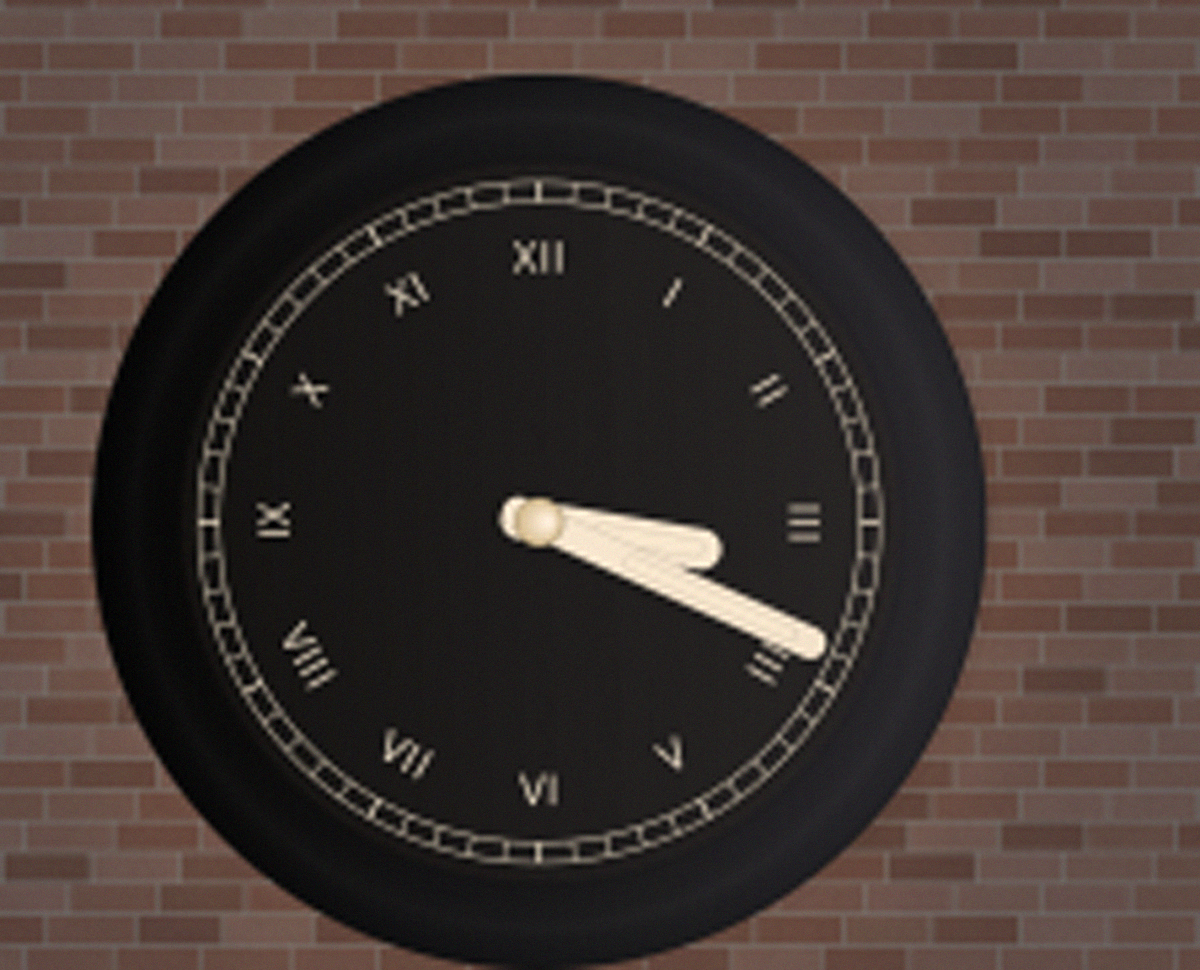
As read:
3 h 19 min
